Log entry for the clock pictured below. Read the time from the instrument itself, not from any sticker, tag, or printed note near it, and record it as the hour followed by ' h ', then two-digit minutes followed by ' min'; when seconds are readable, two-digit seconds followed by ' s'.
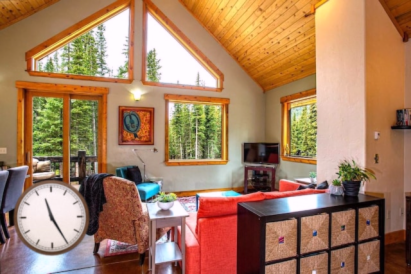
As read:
11 h 25 min
